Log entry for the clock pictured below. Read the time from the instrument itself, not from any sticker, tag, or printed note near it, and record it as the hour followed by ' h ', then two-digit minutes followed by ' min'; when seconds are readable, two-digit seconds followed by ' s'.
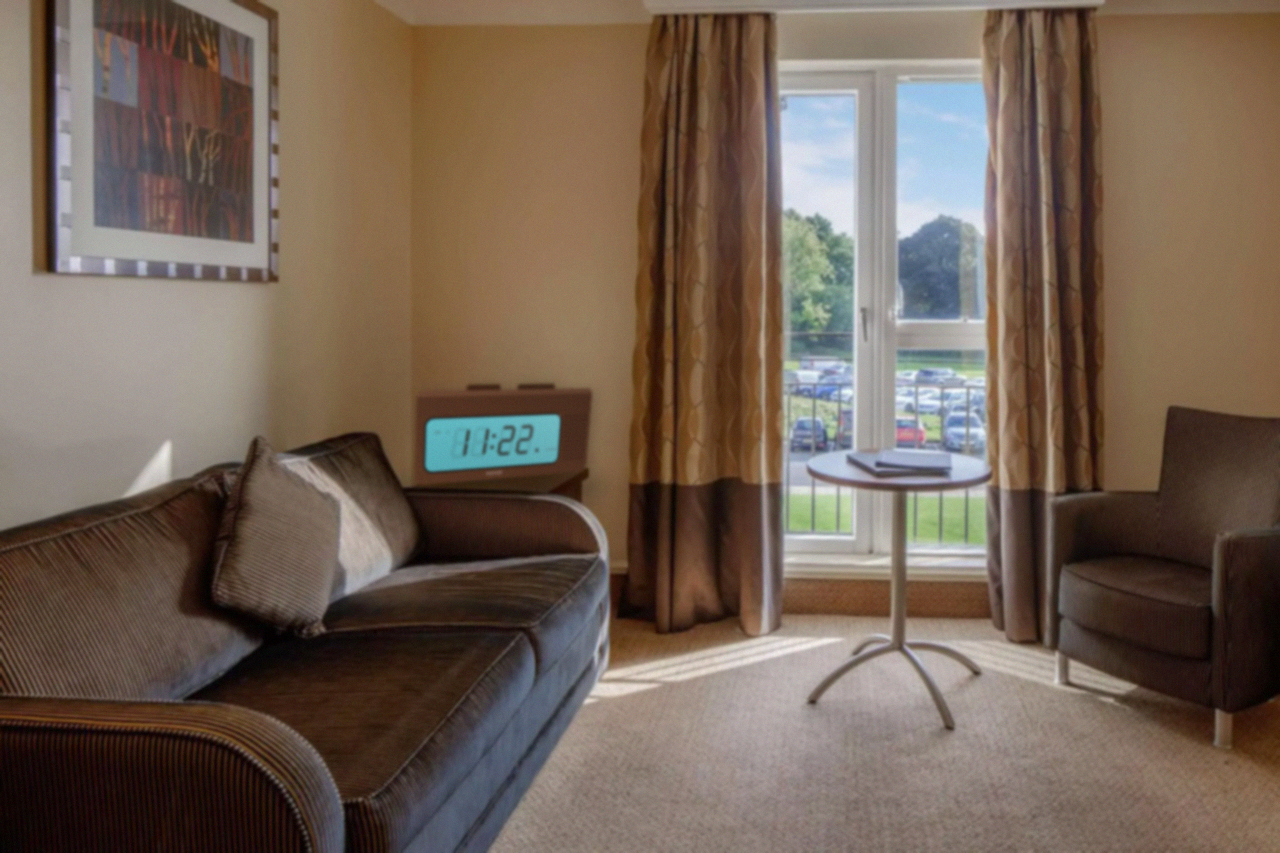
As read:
11 h 22 min
